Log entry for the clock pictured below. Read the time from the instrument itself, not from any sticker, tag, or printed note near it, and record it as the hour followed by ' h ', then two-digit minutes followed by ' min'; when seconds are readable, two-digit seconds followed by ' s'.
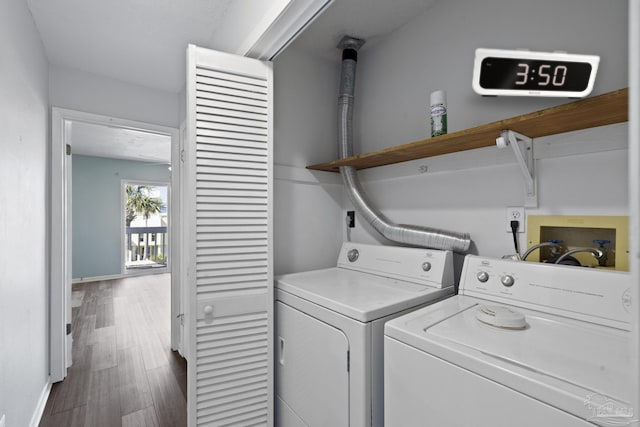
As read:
3 h 50 min
